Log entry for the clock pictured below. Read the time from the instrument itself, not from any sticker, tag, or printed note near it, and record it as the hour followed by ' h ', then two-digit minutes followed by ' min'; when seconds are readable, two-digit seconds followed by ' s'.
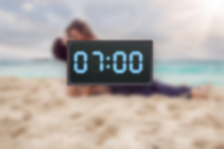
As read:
7 h 00 min
